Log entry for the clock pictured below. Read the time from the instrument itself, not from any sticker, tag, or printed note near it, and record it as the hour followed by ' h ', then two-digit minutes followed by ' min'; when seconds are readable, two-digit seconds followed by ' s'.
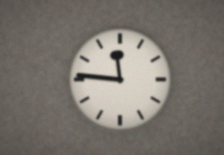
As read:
11 h 46 min
